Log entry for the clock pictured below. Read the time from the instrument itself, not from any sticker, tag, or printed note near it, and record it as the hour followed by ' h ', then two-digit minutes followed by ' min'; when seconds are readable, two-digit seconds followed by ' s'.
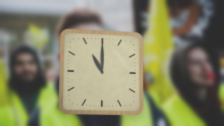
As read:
11 h 00 min
